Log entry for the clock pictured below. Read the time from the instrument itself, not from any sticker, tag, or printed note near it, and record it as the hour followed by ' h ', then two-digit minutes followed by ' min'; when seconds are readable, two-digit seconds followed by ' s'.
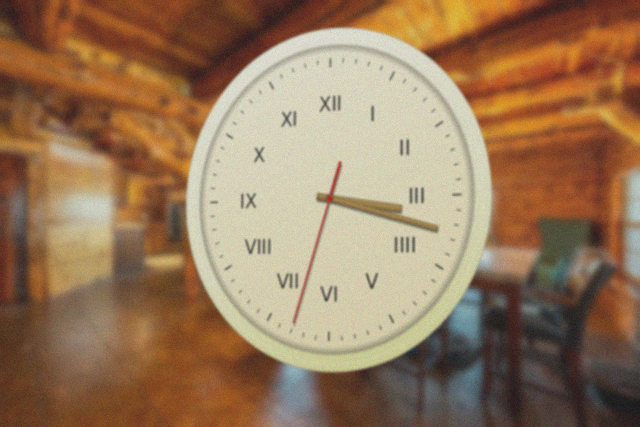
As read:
3 h 17 min 33 s
